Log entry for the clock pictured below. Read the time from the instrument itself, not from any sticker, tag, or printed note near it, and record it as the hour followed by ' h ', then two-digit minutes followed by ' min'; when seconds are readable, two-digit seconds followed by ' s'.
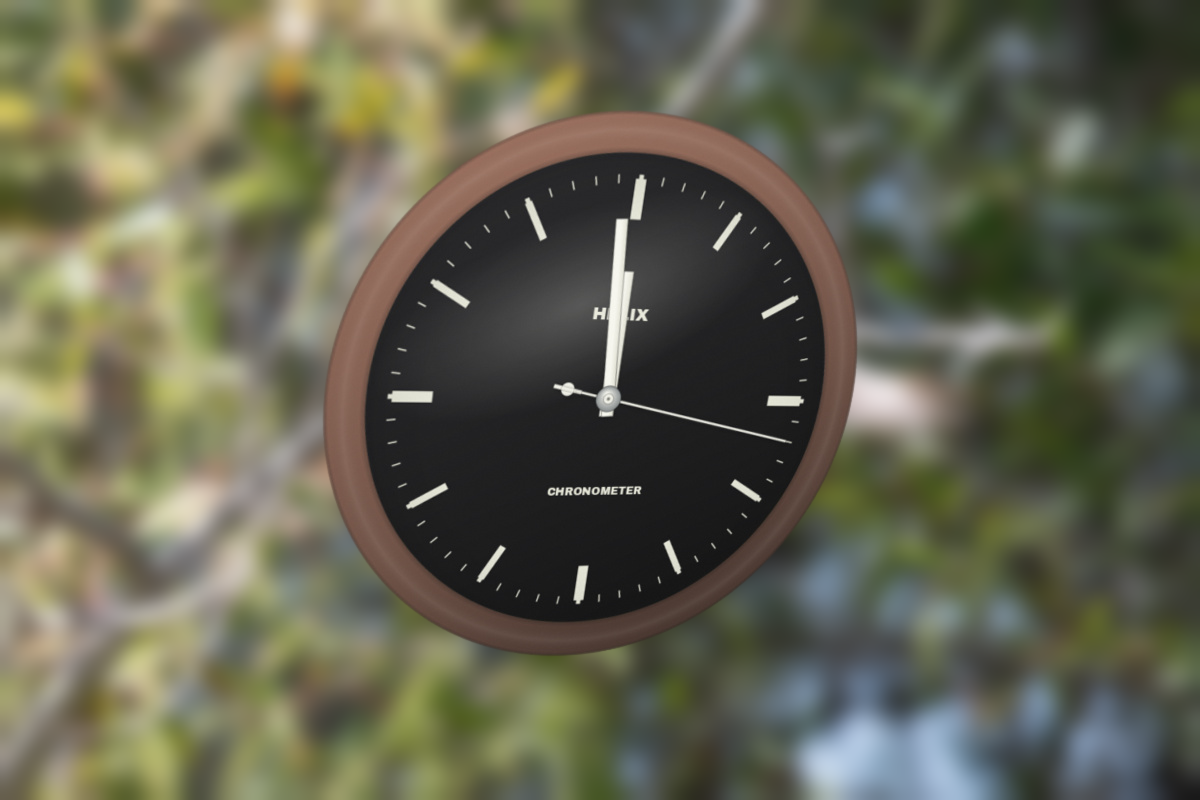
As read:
11 h 59 min 17 s
